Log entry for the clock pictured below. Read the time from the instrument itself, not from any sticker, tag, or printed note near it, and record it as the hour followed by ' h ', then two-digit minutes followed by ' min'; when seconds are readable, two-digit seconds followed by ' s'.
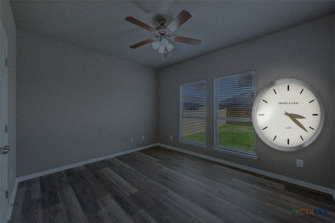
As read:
3 h 22 min
